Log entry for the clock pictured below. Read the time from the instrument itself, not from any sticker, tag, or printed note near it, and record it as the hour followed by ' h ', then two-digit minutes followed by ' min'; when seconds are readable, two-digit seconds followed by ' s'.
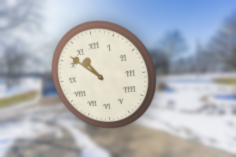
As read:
10 h 52 min
